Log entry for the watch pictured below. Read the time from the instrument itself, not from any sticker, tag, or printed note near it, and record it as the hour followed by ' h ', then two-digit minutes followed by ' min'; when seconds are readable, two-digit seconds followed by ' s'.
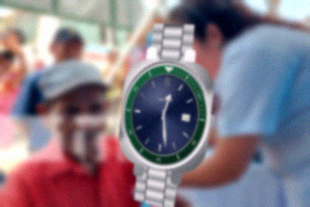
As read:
12 h 28 min
